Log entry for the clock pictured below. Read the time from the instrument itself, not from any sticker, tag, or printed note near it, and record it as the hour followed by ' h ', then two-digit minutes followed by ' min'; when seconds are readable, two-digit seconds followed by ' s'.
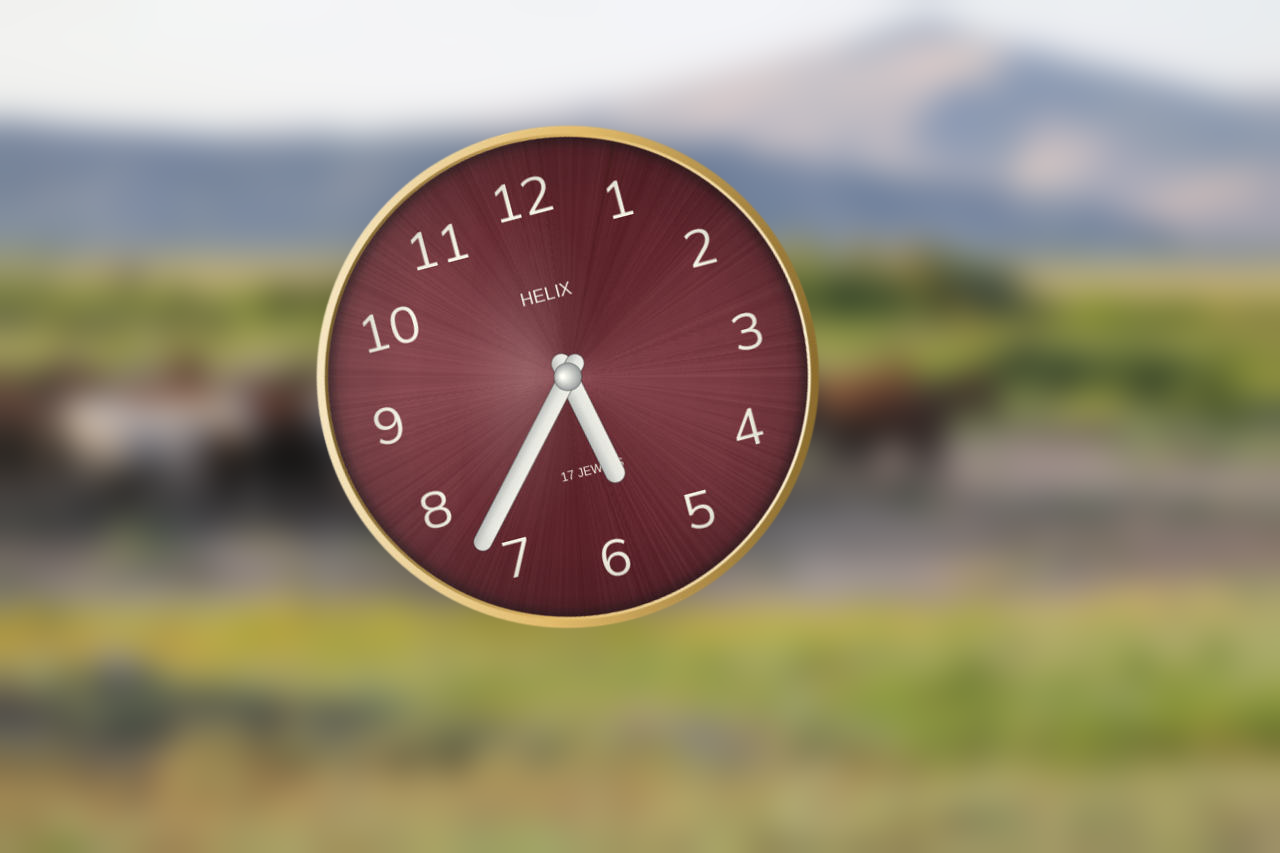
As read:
5 h 37 min
